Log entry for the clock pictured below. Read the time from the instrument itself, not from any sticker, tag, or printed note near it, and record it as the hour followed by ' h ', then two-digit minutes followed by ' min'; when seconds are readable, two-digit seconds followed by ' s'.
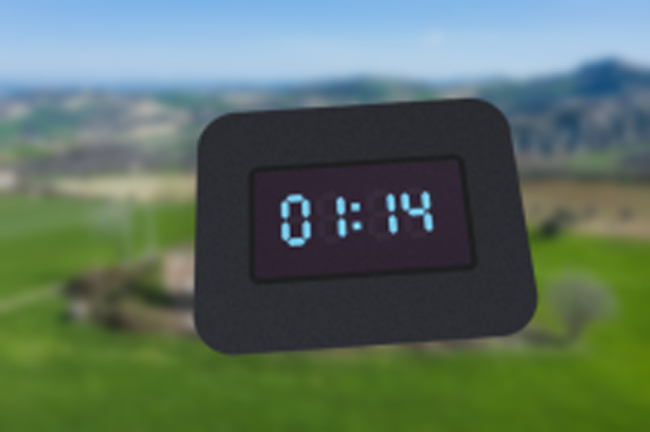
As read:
1 h 14 min
